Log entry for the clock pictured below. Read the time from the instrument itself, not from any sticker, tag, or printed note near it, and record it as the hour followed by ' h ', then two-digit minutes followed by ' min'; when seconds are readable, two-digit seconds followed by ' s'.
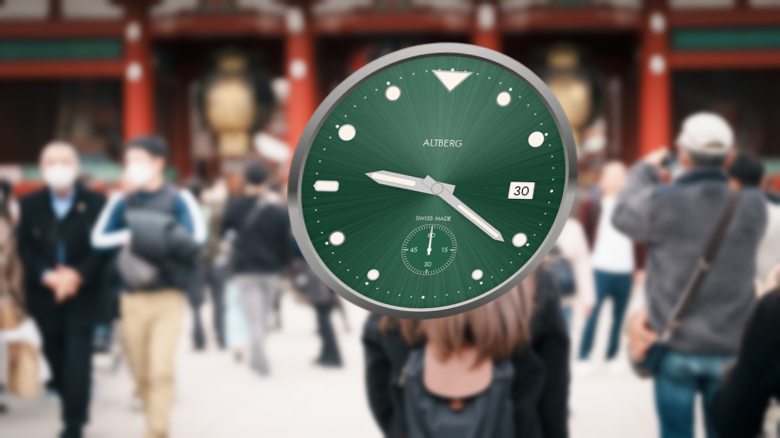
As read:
9 h 21 min
